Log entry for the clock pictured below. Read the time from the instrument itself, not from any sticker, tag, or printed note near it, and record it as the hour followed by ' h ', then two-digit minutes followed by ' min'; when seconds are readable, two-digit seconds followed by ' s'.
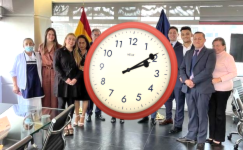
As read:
2 h 09 min
